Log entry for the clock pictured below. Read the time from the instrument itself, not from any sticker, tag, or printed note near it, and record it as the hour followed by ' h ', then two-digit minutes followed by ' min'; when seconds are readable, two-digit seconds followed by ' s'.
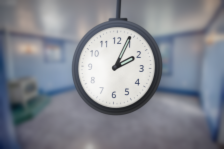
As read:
2 h 04 min
